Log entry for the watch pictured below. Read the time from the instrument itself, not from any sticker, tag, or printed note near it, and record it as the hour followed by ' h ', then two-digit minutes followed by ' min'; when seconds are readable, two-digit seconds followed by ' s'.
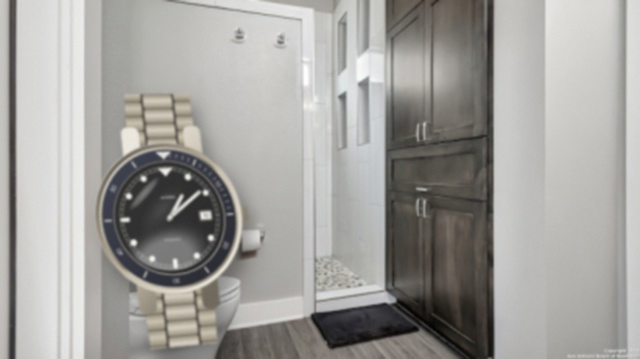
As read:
1 h 09 min
